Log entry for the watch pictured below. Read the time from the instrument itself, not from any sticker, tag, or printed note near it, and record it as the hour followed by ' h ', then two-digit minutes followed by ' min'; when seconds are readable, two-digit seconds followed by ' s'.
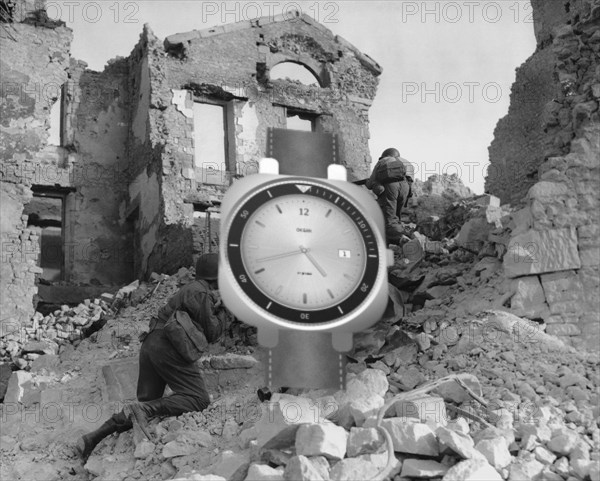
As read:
4 h 42 min
